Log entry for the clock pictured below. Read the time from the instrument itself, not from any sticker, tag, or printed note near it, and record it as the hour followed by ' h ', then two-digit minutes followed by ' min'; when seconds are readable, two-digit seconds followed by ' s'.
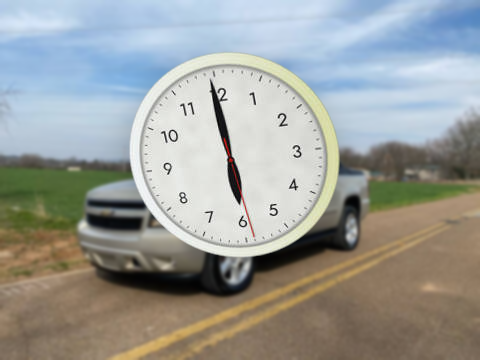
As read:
5 h 59 min 29 s
